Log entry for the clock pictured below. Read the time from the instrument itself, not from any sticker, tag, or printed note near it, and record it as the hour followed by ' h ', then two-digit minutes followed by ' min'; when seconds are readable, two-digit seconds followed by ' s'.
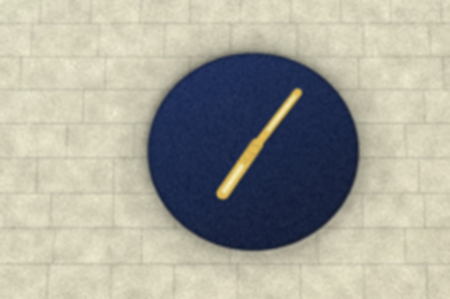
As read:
7 h 06 min
